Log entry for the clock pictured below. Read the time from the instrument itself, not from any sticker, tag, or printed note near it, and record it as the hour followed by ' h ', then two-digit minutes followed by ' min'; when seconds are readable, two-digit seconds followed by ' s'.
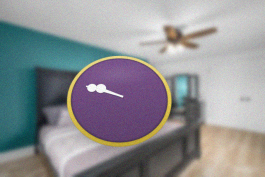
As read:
9 h 48 min
